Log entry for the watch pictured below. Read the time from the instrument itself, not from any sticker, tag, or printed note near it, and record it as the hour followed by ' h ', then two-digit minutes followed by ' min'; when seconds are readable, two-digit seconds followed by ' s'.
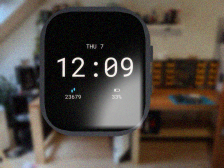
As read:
12 h 09 min
